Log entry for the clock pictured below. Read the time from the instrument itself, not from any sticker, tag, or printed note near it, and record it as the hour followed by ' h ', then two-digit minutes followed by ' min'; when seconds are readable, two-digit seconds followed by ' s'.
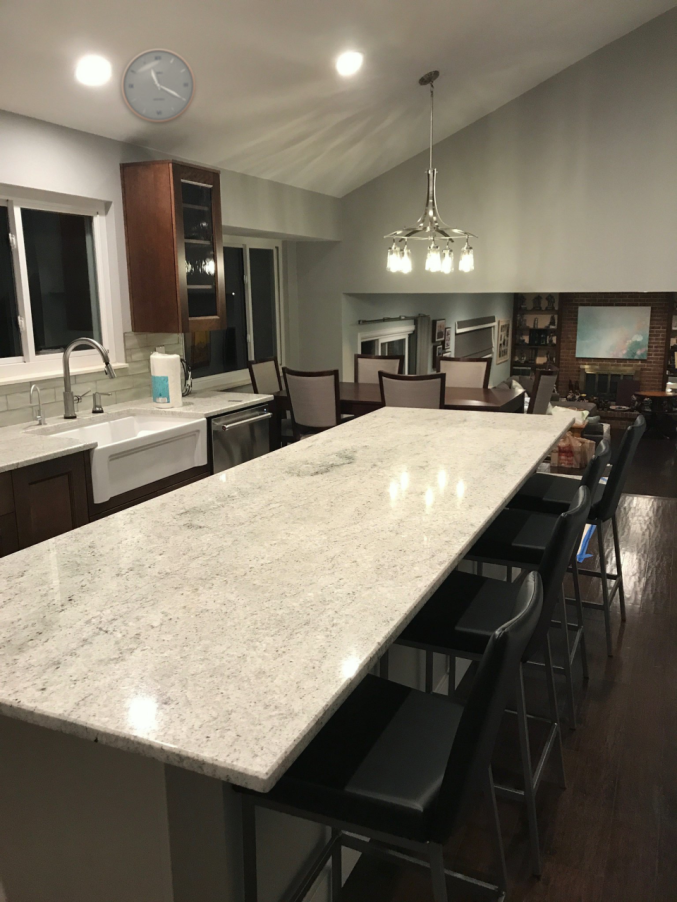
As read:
11 h 20 min
